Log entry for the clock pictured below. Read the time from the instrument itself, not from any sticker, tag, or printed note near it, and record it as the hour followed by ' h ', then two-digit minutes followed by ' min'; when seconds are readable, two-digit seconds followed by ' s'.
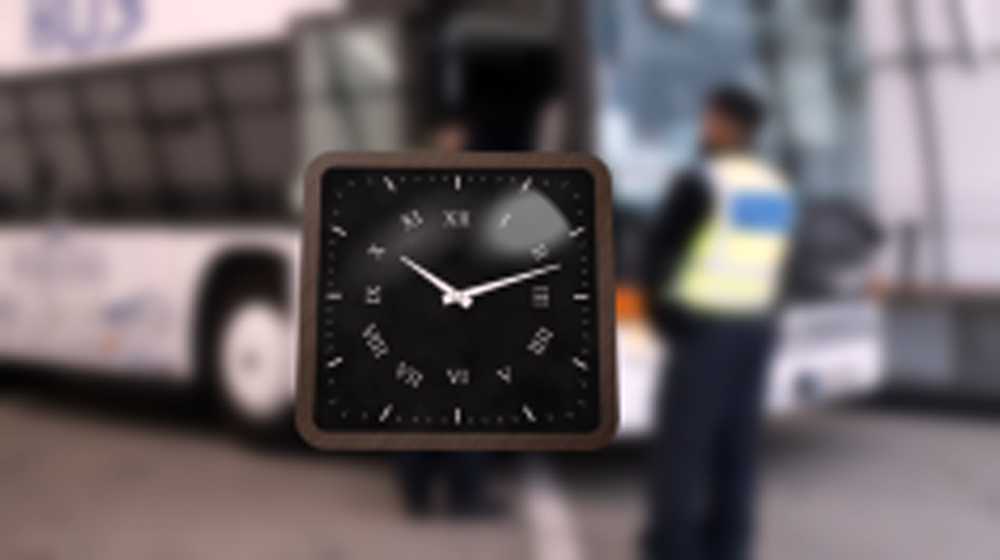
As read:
10 h 12 min
